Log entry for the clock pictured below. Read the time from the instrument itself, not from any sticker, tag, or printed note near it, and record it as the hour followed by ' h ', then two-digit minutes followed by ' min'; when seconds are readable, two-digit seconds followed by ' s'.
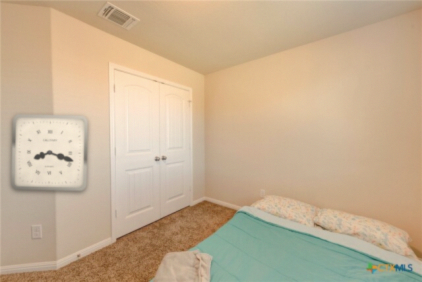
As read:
8 h 18 min
